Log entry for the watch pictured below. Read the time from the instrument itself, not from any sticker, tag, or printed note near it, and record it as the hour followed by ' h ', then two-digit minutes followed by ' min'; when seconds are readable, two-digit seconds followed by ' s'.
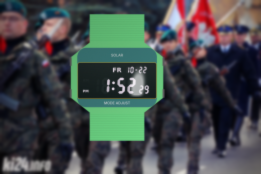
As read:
1 h 52 min
